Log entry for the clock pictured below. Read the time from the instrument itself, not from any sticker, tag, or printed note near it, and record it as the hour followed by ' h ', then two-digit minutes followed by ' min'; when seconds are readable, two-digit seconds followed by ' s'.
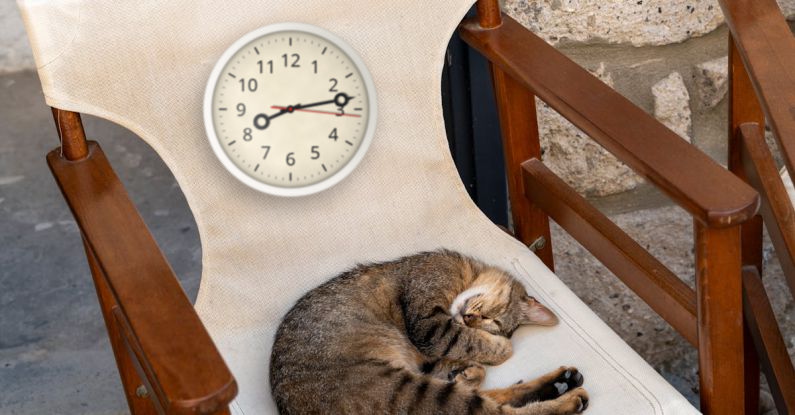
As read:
8 h 13 min 16 s
